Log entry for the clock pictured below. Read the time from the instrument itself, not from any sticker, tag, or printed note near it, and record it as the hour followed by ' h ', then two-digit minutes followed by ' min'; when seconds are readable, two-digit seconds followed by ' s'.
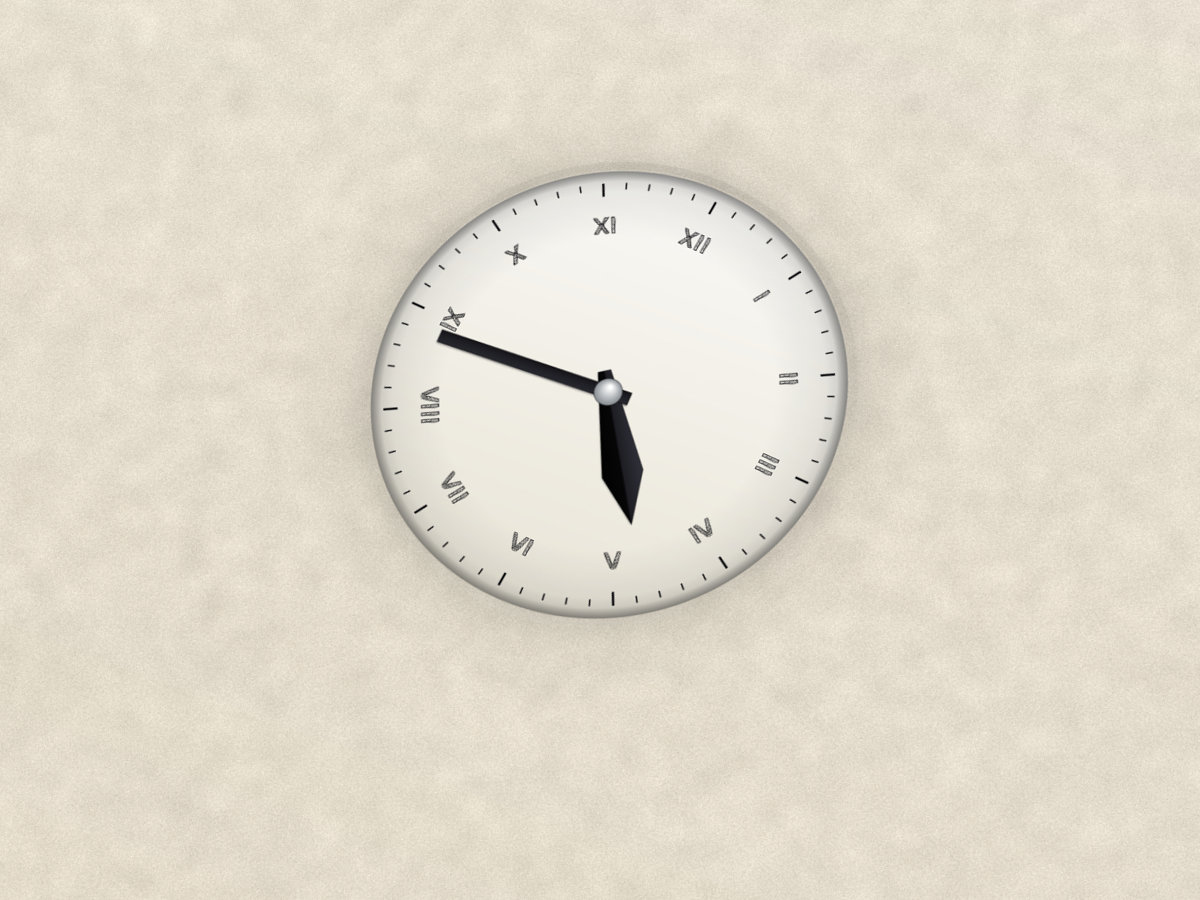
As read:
4 h 44 min
